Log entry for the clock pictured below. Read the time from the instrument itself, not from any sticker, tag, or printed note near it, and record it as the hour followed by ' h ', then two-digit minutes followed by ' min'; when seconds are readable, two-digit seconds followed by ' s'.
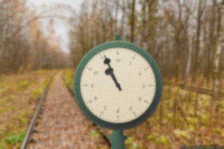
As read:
10 h 56 min
